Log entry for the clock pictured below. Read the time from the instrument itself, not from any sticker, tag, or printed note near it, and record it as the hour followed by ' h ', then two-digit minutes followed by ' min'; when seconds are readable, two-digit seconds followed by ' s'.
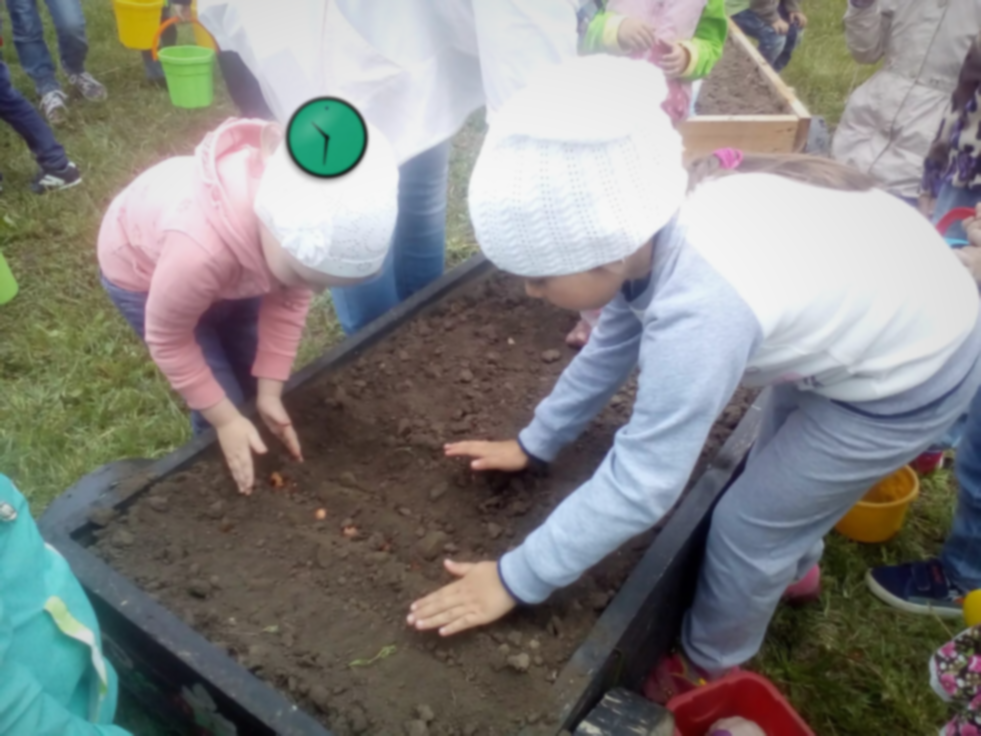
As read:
10 h 31 min
